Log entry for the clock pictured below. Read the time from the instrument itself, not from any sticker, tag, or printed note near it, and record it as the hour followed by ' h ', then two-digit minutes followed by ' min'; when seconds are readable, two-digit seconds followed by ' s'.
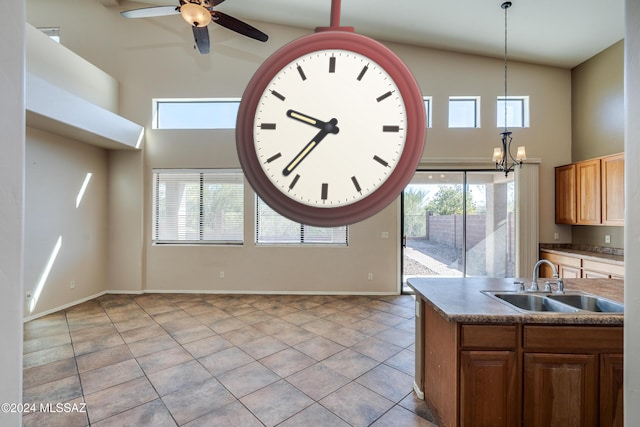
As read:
9 h 37 min
